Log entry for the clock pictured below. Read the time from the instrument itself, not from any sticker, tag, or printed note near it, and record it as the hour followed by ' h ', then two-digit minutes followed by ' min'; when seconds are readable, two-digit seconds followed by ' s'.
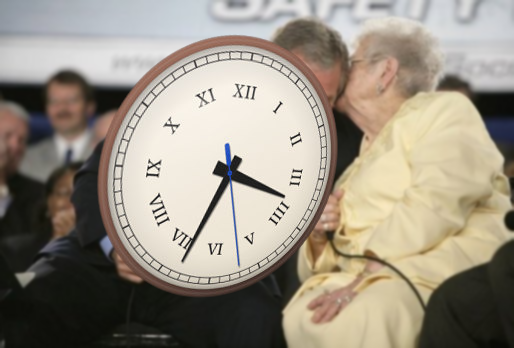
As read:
3 h 33 min 27 s
